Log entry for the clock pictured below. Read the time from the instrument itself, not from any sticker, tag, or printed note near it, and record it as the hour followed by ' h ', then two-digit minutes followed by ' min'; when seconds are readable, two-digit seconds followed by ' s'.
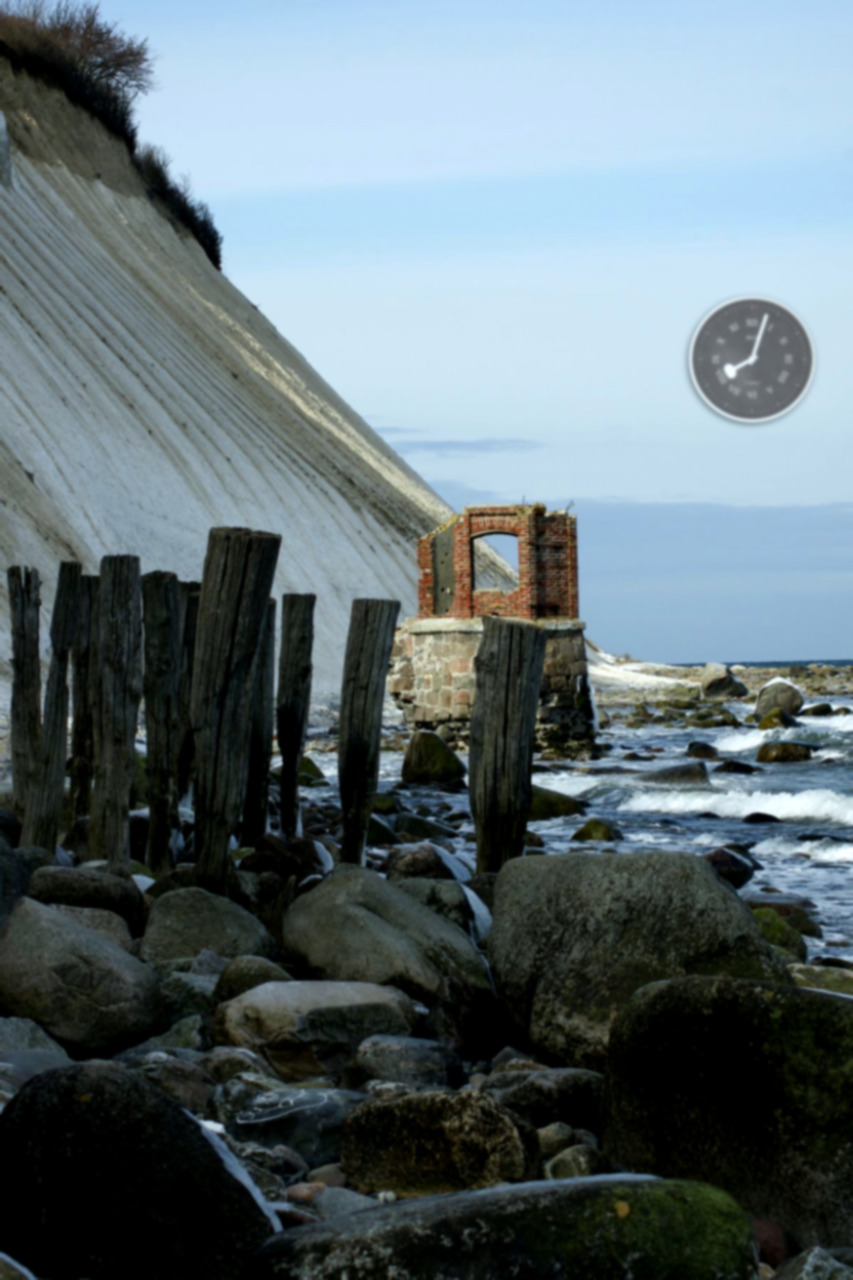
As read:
8 h 03 min
